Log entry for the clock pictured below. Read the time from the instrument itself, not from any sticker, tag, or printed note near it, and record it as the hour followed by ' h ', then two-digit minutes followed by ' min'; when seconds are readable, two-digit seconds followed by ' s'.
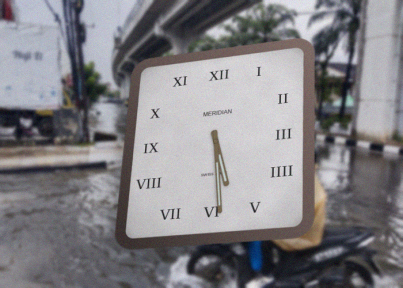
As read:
5 h 29 min
